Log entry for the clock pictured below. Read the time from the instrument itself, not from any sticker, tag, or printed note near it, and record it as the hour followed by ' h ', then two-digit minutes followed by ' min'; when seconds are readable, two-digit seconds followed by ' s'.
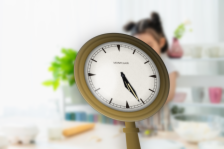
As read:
5 h 26 min
